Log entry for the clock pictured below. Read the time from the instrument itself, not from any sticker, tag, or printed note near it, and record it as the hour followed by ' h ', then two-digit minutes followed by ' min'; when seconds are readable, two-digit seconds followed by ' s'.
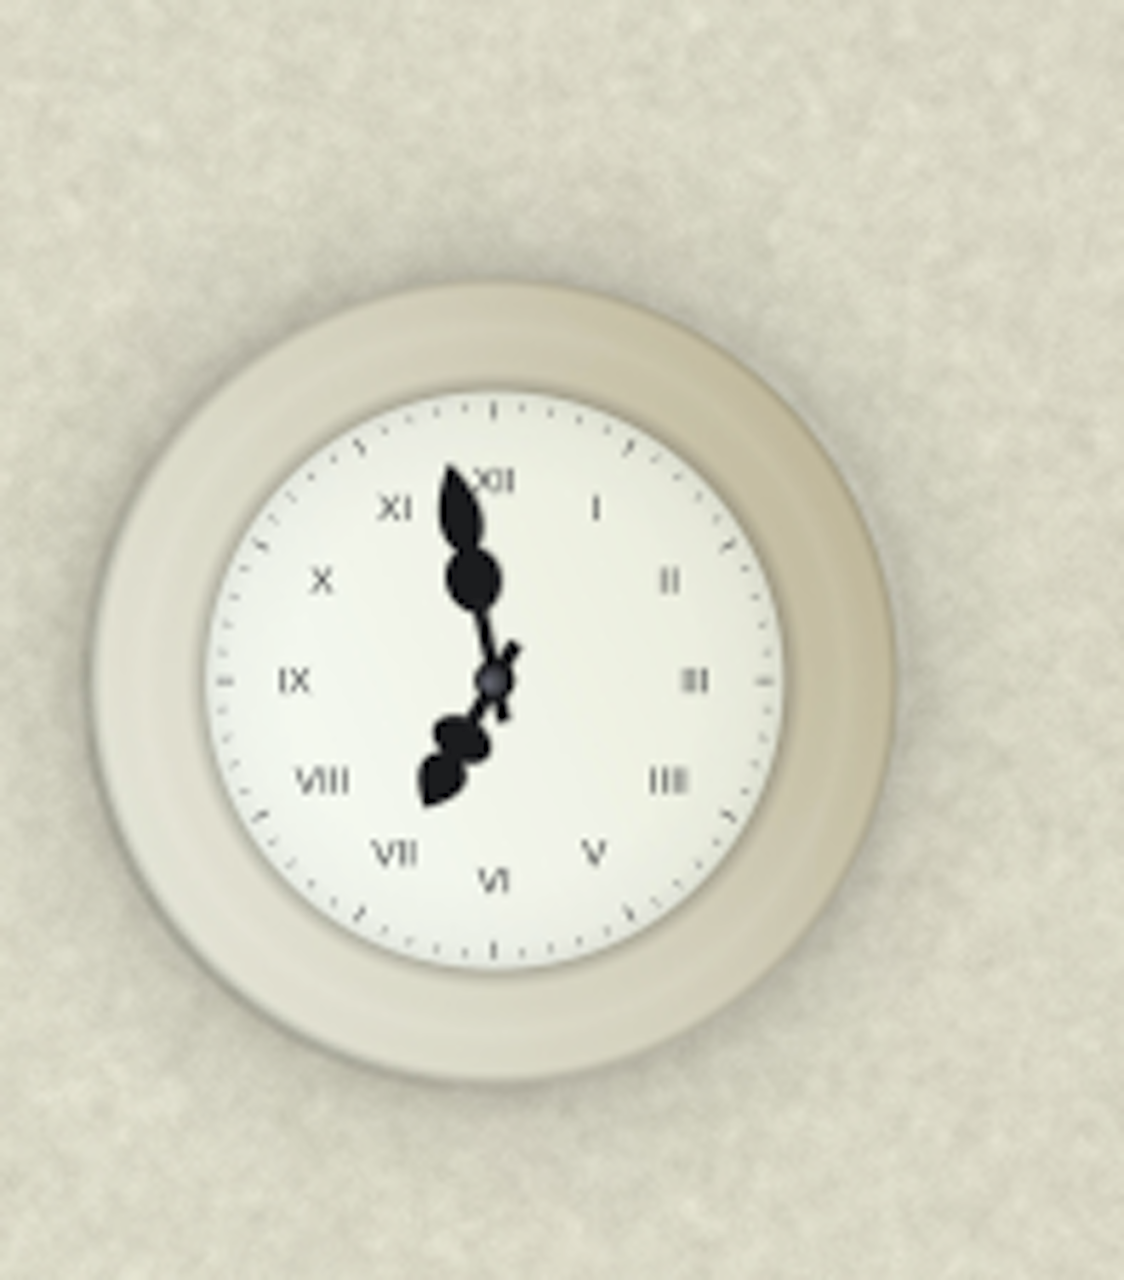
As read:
6 h 58 min
